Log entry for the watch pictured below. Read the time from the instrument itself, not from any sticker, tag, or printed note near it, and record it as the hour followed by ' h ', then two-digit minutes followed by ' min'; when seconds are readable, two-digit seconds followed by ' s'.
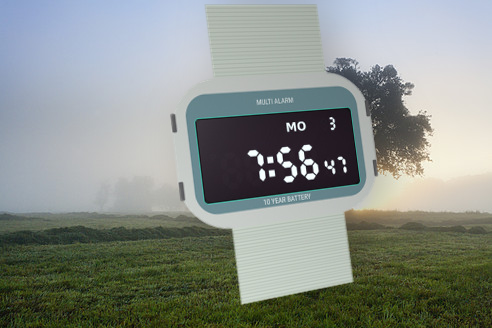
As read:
7 h 56 min 47 s
